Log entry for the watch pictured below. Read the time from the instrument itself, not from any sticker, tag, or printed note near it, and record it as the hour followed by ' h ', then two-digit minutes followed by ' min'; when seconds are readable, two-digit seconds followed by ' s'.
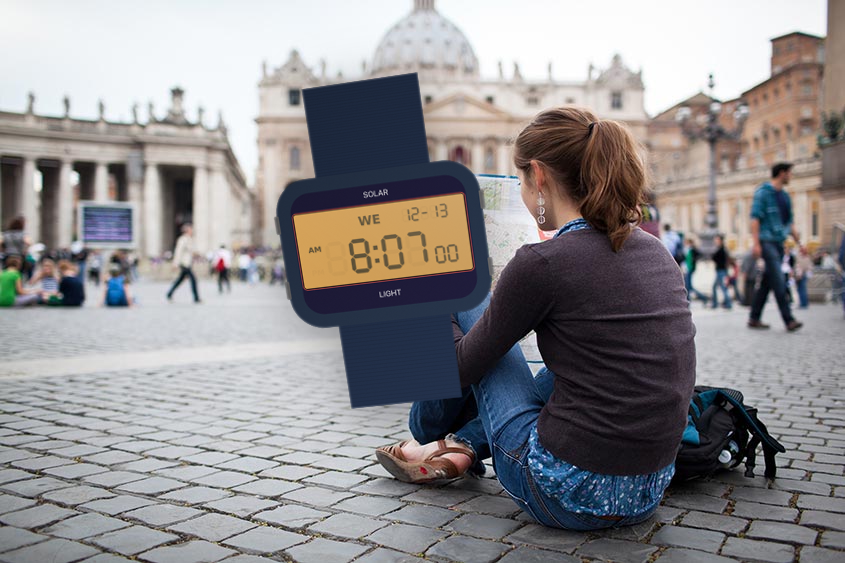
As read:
8 h 07 min 00 s
